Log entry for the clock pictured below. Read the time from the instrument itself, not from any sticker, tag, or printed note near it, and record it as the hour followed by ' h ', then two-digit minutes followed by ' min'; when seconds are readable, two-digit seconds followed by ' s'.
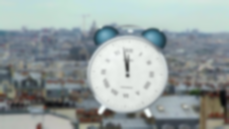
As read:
11 h 58 min
